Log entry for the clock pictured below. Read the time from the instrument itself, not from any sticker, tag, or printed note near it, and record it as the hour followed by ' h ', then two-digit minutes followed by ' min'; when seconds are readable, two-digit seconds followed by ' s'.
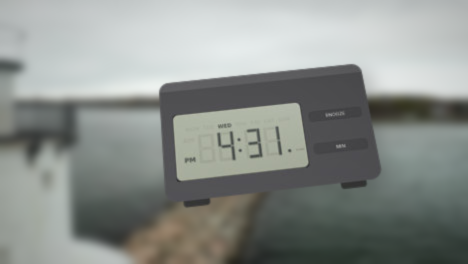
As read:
4 h 31 min
